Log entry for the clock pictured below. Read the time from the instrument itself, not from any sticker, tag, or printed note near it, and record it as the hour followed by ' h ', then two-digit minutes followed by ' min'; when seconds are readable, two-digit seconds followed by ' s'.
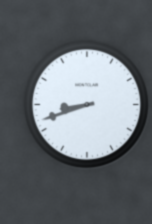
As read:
8 h 42 min
